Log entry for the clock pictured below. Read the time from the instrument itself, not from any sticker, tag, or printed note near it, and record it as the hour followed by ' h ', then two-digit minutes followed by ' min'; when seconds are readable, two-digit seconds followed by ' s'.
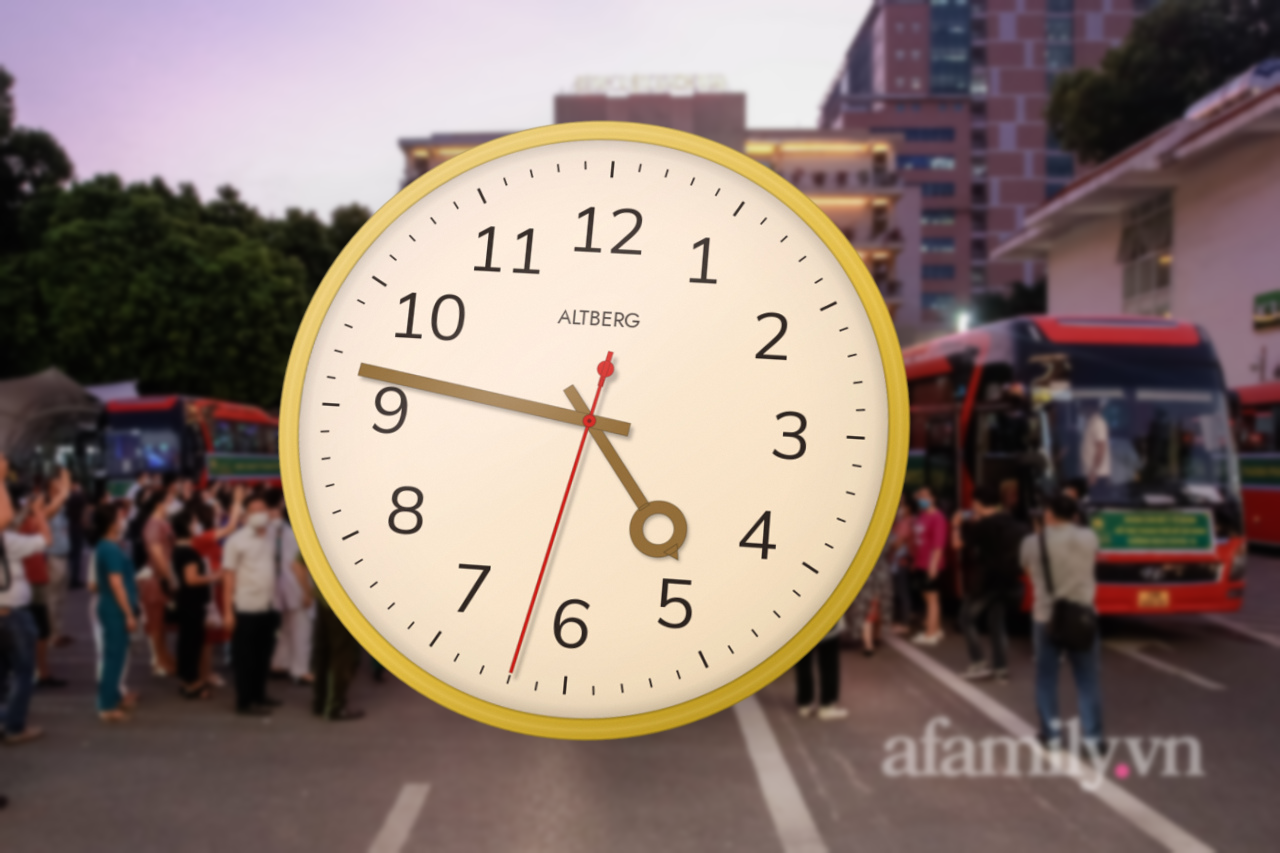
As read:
4 h 46 min 32 s
